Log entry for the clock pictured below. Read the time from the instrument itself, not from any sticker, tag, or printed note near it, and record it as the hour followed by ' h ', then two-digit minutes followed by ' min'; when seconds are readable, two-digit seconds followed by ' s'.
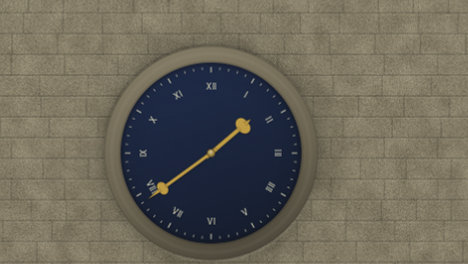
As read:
1 h 39 min
